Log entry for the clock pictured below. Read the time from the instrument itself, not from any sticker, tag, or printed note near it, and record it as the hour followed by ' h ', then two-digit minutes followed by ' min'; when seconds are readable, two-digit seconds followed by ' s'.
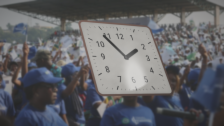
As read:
1 h 54 min
